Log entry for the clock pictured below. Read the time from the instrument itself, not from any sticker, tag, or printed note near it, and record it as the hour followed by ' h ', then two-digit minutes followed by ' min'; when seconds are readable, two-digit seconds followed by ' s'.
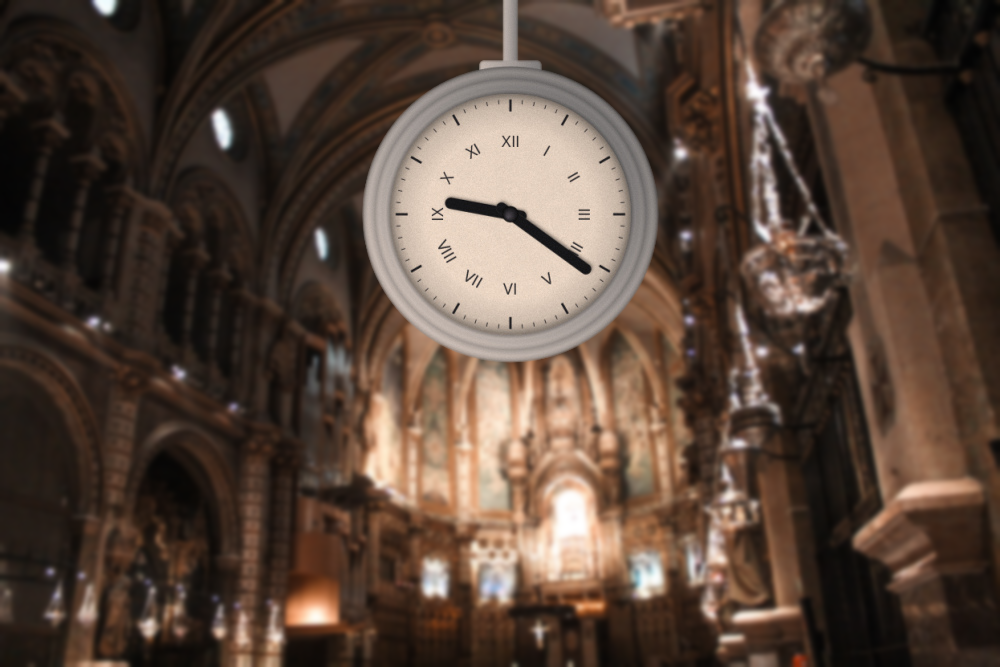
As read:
9 h 21 min
